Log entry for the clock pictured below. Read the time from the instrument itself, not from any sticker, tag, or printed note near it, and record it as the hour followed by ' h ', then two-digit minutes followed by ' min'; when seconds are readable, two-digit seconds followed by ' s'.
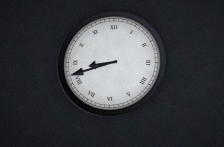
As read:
8 h 42 min
